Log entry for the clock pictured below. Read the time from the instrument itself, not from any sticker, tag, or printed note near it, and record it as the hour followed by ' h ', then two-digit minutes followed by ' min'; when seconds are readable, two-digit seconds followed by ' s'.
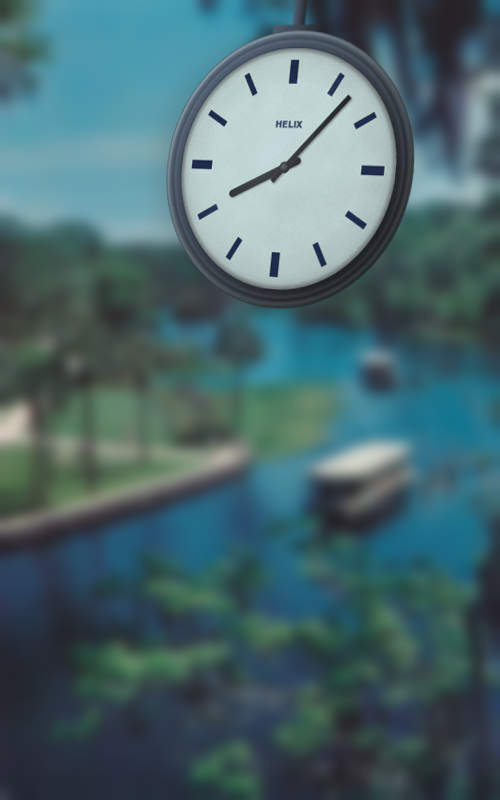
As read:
8 h 07 min
